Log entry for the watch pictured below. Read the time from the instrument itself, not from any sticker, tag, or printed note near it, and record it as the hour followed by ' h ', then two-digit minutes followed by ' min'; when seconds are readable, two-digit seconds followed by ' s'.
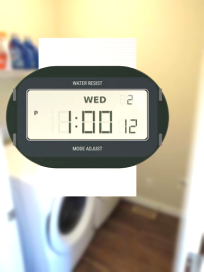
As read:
1 h 00 min 12 s
